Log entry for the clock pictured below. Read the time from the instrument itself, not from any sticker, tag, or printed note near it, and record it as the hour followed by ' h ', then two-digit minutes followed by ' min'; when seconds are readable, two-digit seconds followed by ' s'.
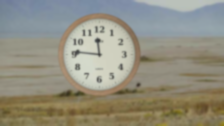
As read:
11 h 46 min
